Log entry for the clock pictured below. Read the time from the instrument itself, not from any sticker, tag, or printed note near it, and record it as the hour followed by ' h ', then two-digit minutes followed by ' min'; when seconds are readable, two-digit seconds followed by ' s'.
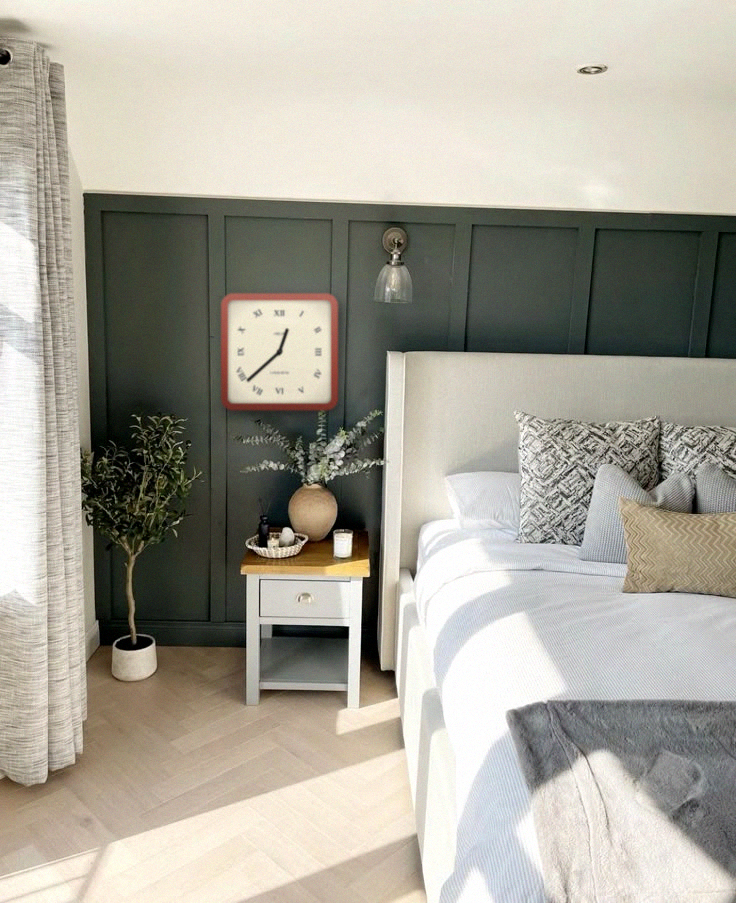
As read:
12 h 38 min
